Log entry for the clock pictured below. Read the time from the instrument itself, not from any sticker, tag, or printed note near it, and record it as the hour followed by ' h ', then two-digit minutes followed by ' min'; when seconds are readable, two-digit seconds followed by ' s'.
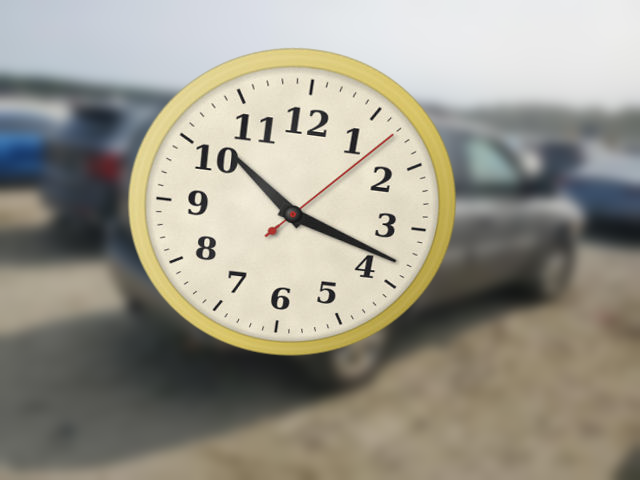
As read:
10 h 18 min 07 s
